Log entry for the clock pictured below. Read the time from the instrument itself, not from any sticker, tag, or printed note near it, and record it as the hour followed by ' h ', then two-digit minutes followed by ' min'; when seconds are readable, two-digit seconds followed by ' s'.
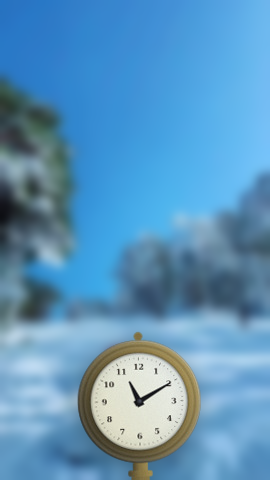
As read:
11 h 10 min
